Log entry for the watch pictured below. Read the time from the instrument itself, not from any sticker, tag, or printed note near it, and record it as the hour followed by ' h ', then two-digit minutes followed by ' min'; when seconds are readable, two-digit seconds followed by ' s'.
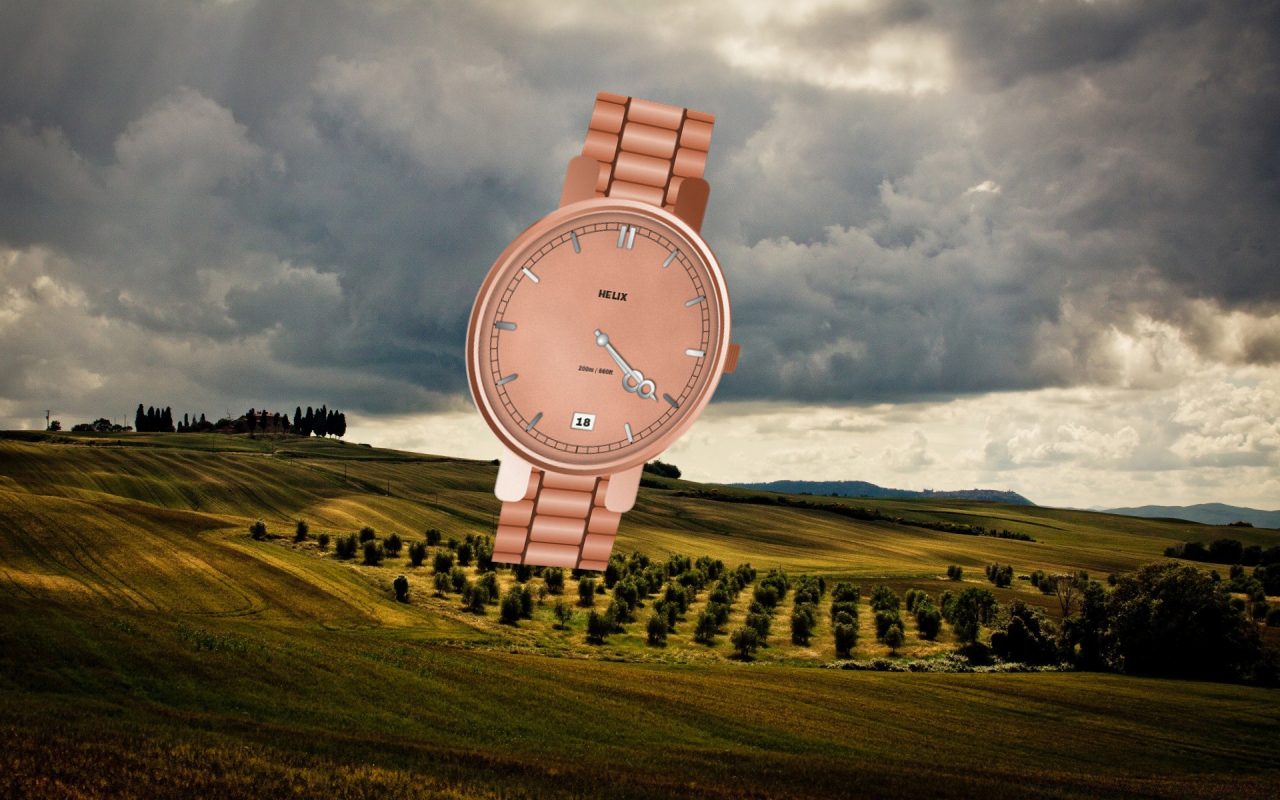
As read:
4 h 21 min
